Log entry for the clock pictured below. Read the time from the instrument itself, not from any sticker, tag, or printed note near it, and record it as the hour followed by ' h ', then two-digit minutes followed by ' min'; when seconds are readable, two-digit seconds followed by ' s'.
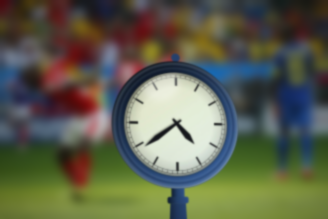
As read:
4 h 39 min
